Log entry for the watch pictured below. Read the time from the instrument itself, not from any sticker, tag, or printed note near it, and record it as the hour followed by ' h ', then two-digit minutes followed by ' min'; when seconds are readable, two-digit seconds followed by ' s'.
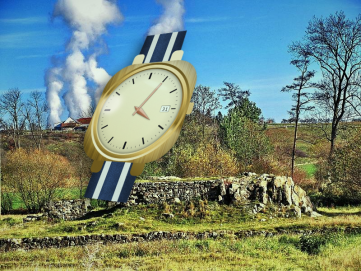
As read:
4 h 05 min
